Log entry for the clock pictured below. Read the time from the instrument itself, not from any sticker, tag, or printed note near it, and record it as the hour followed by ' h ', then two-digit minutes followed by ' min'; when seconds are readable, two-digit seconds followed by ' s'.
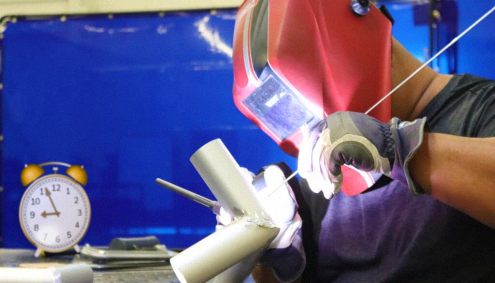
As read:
8 h 56 min
